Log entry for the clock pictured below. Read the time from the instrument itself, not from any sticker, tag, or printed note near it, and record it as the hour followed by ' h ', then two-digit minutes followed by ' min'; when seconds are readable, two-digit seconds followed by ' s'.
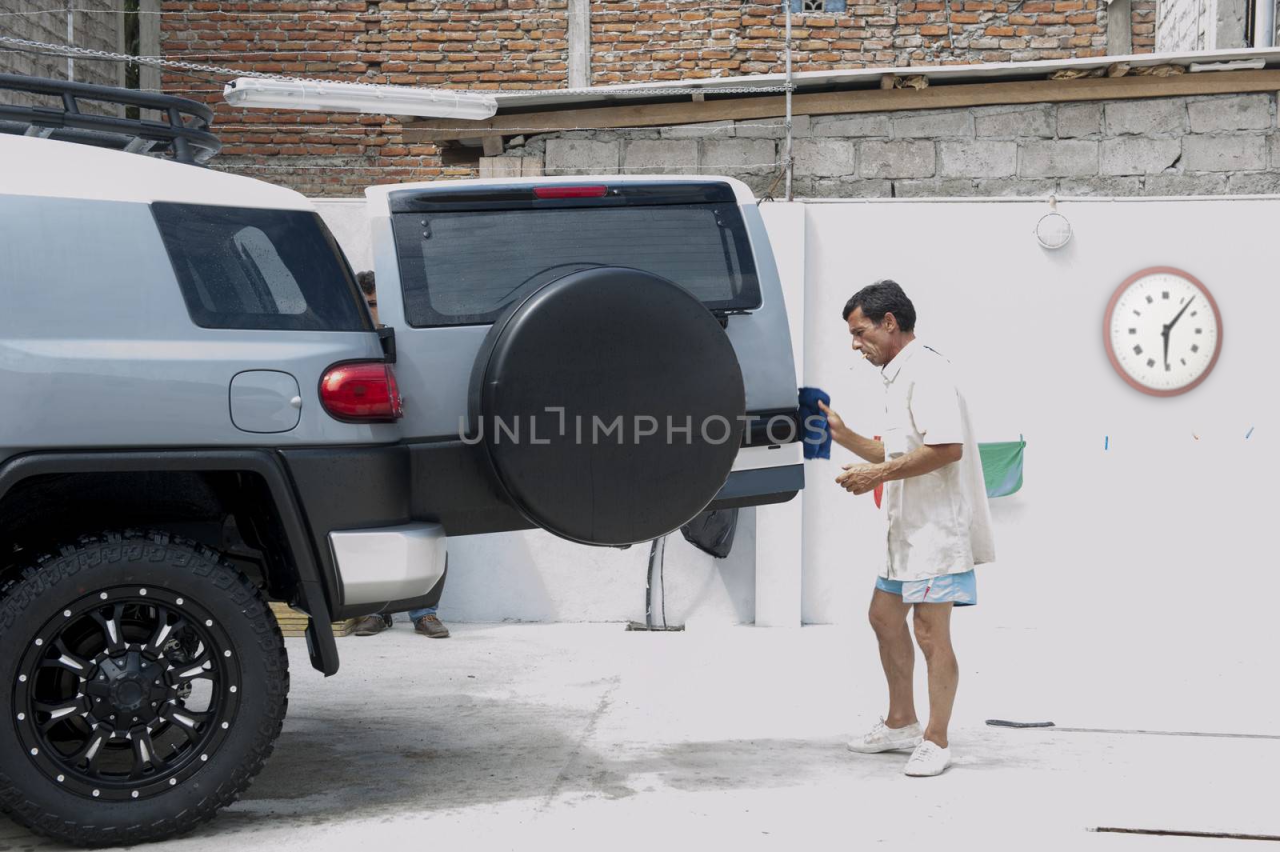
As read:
6 h 07 min
